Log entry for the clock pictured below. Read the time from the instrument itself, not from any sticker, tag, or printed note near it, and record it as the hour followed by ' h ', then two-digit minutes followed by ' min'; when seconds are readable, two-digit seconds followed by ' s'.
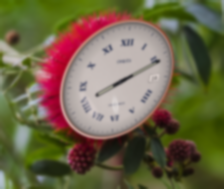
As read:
8 h 11 min
